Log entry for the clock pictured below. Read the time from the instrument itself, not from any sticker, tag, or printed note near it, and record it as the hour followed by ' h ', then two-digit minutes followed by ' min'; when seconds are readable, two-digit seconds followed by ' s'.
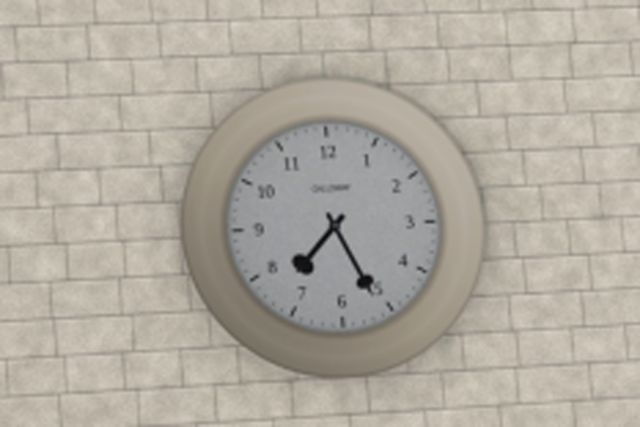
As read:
7 h 26 min
